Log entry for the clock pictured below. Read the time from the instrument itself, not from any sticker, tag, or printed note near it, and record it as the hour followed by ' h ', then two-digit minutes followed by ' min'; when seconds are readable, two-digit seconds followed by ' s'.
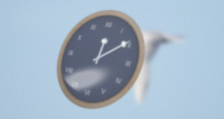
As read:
12 h 09 min
